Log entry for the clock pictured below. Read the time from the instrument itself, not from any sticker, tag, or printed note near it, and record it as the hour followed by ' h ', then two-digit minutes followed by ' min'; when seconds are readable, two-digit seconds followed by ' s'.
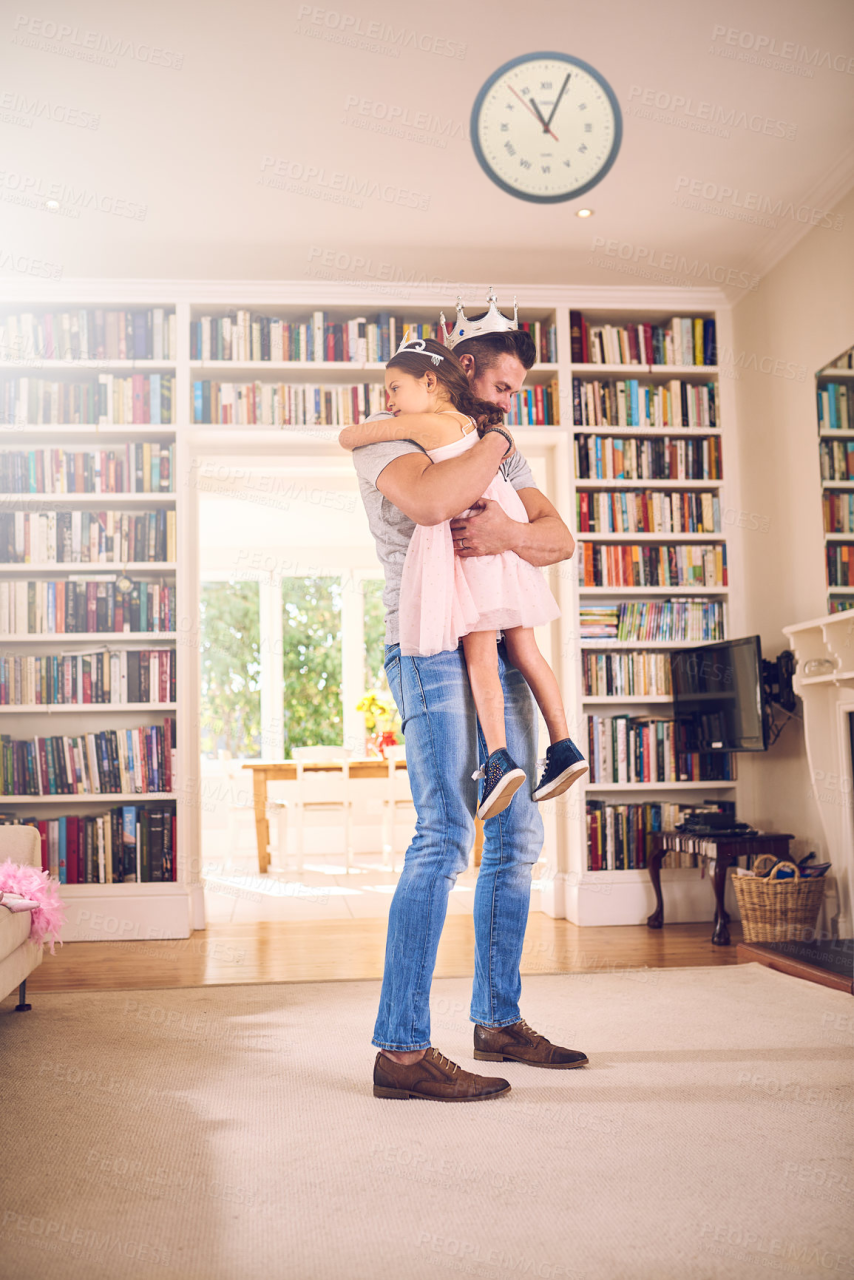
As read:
11 h 03 min 53 s
